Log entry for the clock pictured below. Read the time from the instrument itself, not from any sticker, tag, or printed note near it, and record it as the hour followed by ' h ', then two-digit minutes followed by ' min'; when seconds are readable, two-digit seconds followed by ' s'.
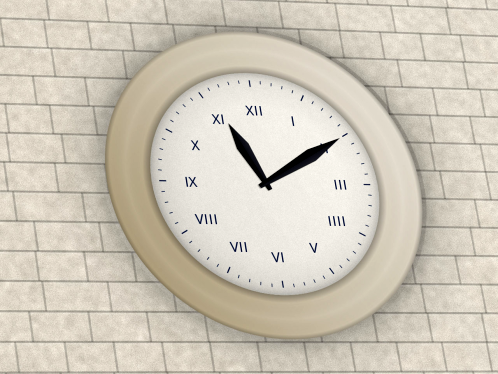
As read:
11 h 10 min
